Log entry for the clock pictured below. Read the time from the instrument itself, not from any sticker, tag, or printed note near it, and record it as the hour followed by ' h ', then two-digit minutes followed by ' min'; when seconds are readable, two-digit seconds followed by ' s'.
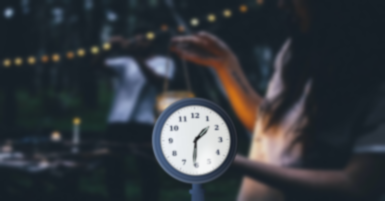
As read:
1 h 31 min
